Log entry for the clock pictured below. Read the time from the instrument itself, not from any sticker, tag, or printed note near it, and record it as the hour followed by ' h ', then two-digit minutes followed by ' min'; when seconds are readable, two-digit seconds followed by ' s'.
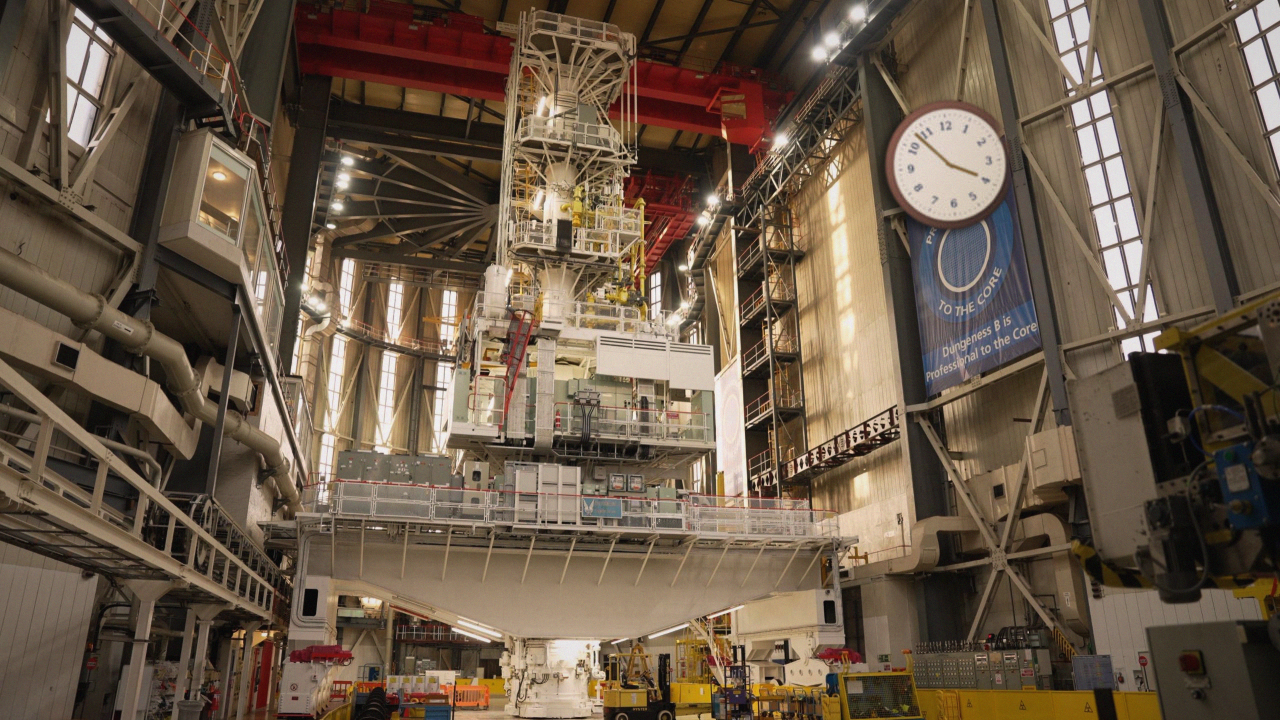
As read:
3 h 53 min
